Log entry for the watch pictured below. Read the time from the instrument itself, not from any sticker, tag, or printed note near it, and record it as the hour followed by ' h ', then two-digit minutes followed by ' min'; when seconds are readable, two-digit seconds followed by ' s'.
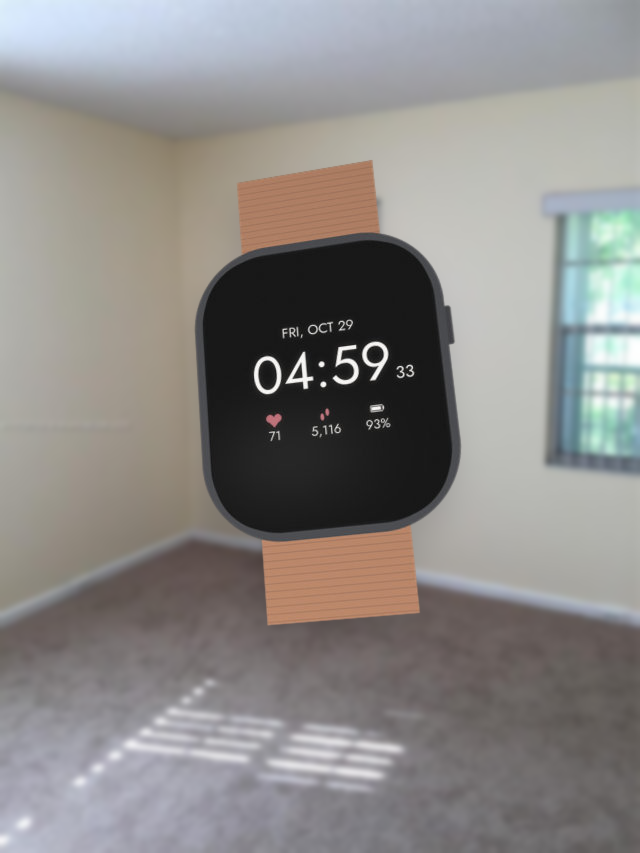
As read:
4 h 59 min 33 s
